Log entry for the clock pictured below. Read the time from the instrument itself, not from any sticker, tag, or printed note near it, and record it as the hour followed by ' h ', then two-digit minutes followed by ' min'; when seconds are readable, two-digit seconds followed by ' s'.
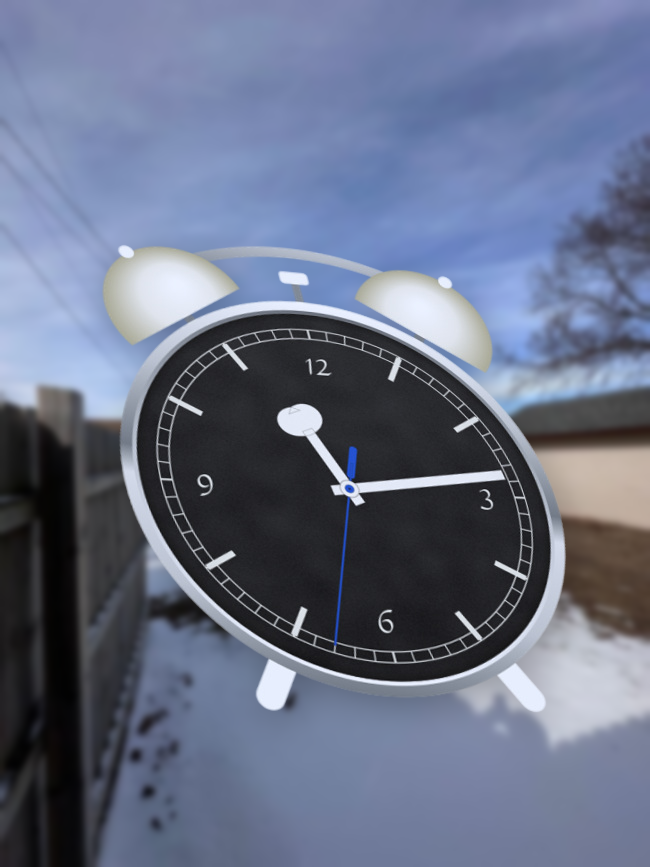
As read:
11 h 13 min 33 s
